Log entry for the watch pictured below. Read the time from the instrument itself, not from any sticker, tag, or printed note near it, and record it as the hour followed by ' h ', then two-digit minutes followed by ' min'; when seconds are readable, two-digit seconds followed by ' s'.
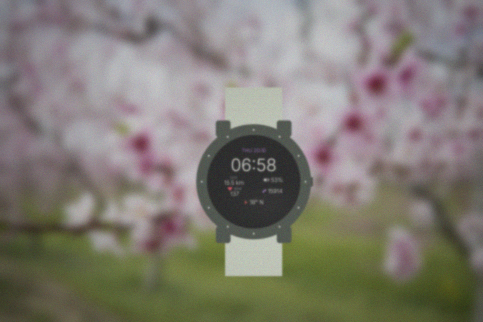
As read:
6 h 58 min
